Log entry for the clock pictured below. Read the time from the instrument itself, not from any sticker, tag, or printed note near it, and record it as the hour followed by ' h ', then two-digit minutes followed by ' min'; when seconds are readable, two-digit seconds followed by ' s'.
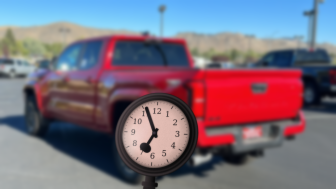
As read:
6 h 56 min
